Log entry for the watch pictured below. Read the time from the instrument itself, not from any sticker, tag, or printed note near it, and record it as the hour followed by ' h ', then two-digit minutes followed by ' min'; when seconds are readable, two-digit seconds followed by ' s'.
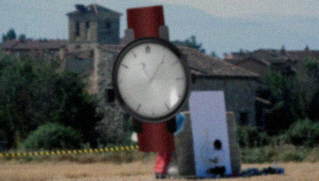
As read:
11 h 06 min
